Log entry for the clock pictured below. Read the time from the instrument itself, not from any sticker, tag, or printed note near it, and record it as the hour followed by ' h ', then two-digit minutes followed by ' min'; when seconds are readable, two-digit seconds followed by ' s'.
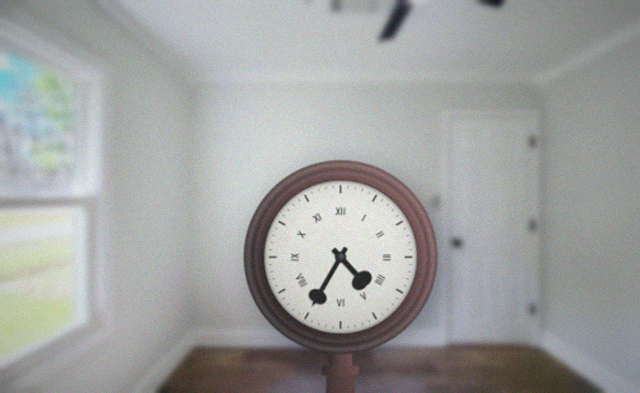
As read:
4 h 35 min
